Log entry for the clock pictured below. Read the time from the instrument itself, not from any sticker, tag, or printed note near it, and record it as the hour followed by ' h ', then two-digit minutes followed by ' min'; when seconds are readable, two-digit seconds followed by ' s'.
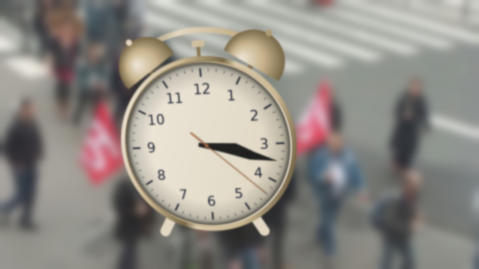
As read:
3 h 17 min 22 s
